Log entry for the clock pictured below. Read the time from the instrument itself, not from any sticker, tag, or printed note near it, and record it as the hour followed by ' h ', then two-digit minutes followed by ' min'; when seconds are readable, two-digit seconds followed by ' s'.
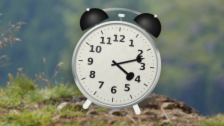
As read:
4 h 12 min
